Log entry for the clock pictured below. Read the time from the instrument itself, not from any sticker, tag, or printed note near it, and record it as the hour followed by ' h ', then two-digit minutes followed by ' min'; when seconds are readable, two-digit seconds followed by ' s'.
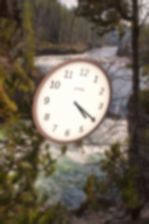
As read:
4 h 20 min
